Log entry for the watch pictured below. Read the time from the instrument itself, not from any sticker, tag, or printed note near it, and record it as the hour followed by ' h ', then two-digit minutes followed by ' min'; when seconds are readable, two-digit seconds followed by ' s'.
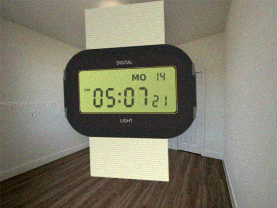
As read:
5 h 07 min 21 s
